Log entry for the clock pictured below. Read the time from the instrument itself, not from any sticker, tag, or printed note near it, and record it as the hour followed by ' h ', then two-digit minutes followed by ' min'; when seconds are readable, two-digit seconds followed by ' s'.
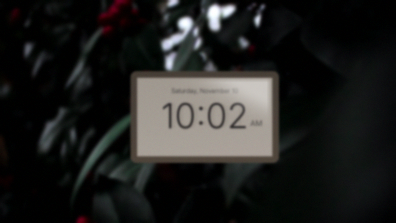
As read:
10 h 02 min
